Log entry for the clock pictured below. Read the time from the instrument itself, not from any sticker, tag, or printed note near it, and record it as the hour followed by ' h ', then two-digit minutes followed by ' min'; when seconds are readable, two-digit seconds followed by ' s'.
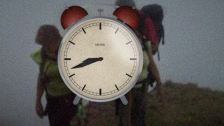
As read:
8 h 42 min
